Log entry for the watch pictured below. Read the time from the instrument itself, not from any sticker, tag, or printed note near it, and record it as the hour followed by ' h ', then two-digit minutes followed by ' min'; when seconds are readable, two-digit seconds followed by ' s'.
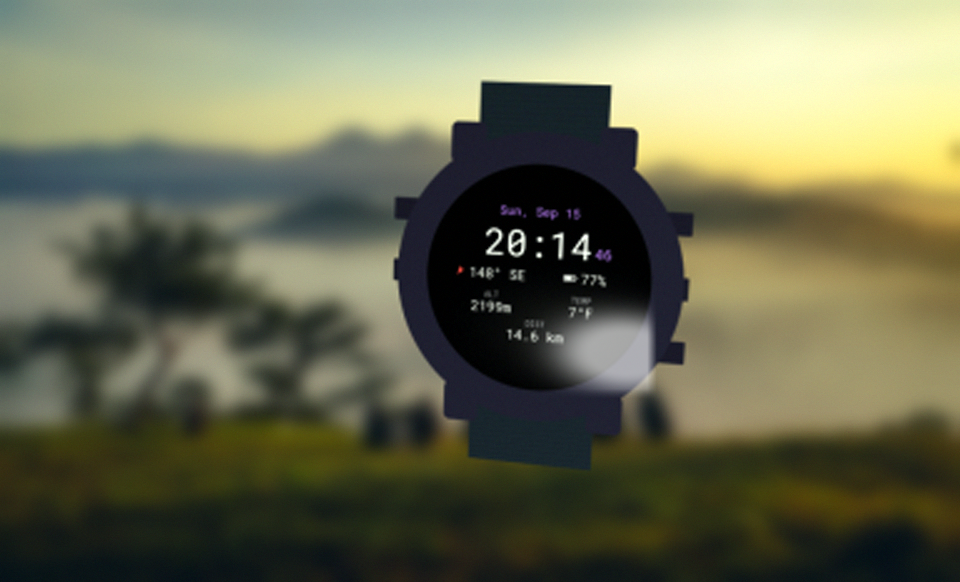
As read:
20 h 14 min
